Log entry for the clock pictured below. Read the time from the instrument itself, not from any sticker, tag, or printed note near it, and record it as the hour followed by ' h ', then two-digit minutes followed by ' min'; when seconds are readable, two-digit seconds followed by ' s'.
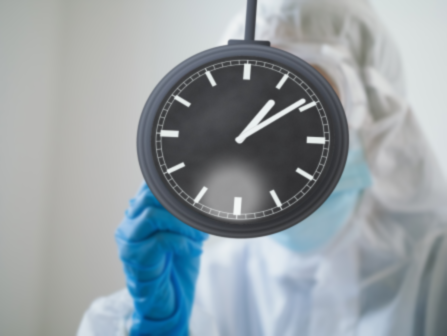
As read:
1 h 09 min
